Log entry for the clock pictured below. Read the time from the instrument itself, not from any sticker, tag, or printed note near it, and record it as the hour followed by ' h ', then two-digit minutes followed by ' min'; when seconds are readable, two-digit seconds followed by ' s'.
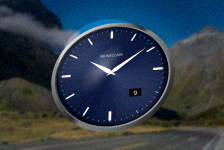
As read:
10 h 09 min
